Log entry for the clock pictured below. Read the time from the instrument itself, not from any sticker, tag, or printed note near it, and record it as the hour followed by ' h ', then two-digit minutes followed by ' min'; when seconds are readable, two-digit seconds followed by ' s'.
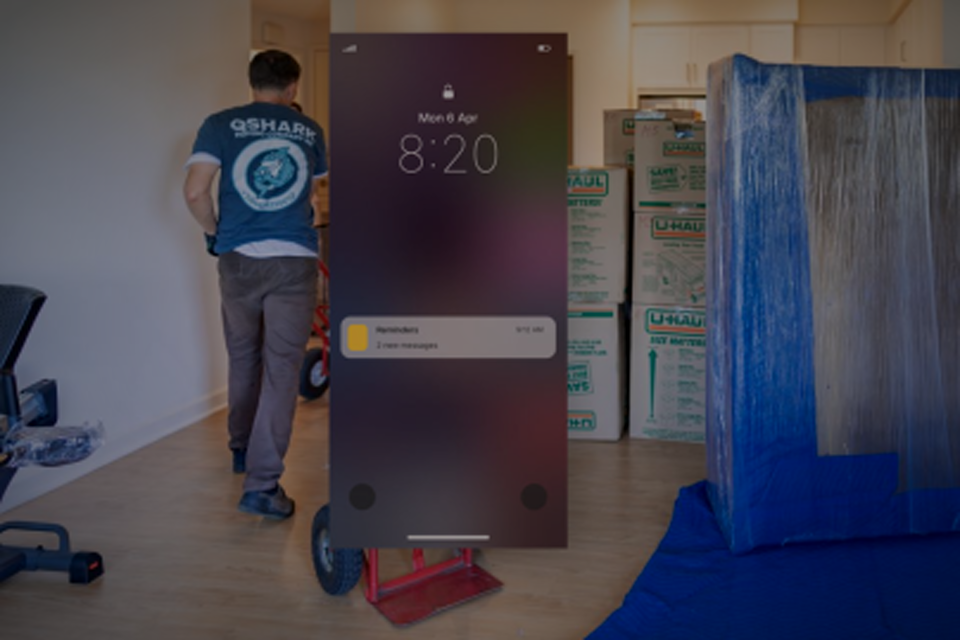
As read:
8 h 20 min
